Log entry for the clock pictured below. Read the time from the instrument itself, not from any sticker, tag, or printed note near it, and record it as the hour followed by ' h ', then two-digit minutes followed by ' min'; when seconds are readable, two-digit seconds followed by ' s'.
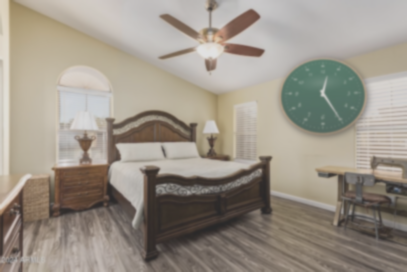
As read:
12 h 25 min
